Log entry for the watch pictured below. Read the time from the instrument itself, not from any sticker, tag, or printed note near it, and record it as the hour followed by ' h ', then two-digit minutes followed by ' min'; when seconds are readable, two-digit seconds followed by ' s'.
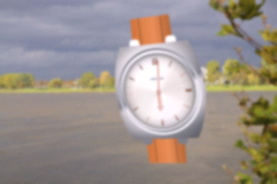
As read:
6 h 01 min
